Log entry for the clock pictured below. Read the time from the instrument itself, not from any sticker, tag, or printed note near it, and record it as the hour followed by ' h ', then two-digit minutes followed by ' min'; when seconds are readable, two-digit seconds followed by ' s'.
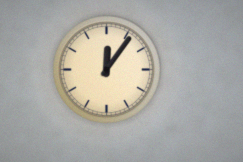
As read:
12 h 06 min
